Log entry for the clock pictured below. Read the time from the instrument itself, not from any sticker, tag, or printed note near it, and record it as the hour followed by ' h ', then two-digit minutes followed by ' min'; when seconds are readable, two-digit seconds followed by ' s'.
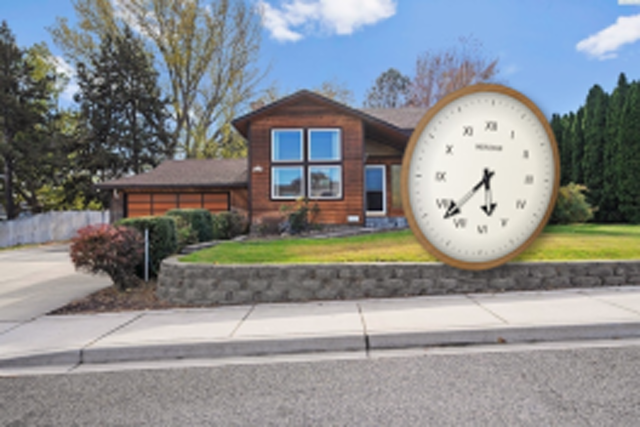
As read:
5 h 38 min
